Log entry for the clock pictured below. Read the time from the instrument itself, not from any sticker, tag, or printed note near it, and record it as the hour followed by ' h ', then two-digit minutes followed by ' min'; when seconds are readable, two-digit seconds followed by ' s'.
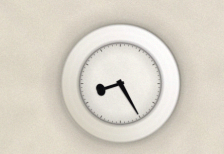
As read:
8 h 25 min
